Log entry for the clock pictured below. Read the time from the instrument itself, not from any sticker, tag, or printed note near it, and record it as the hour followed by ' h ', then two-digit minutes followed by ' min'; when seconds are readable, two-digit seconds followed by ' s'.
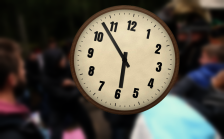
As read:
5 h 53 min
